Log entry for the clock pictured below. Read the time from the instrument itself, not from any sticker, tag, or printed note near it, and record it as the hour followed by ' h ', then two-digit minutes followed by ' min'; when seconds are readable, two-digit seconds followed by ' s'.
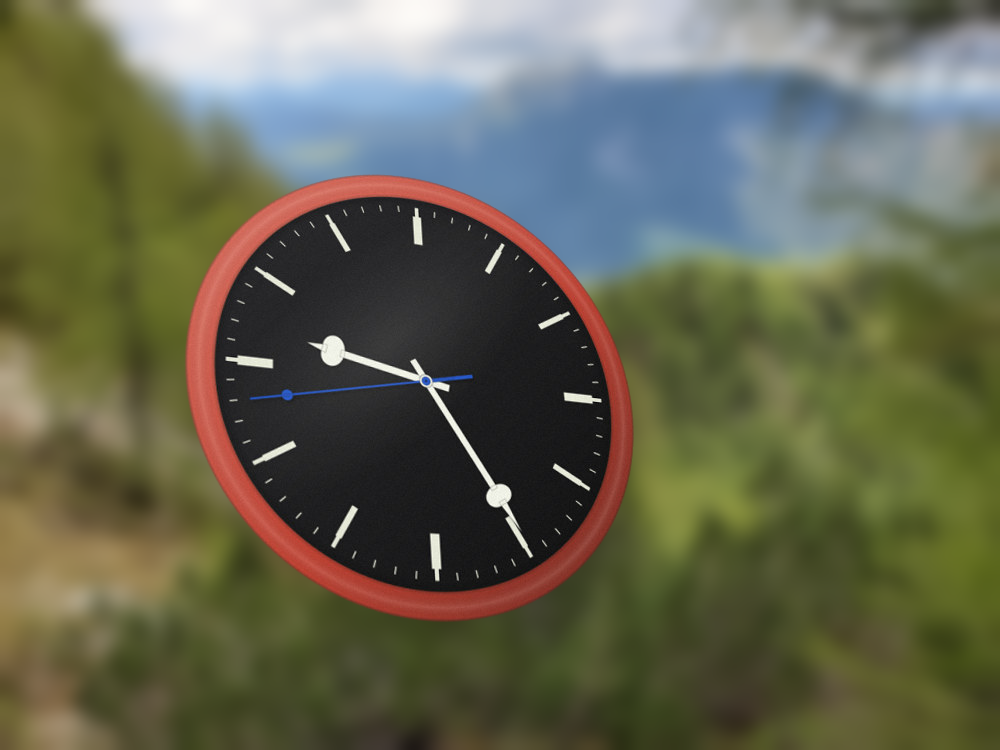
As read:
9 h 24 min 43 s
